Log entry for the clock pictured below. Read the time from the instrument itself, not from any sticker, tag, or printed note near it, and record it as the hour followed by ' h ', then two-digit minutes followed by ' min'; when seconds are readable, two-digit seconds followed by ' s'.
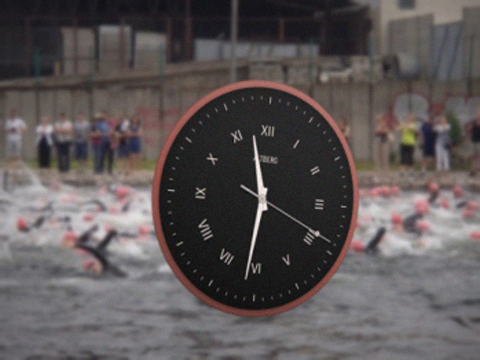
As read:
11 h 31 min 19 s
